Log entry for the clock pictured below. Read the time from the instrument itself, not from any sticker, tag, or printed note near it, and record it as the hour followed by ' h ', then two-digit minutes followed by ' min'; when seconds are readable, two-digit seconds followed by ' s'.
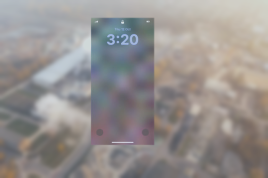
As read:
3 h 20 min
